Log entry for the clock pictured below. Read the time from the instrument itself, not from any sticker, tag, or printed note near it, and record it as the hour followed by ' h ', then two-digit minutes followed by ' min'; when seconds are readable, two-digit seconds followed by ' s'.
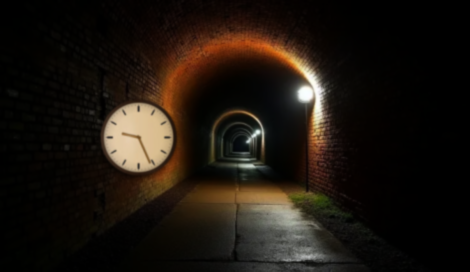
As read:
9 h 26 min
